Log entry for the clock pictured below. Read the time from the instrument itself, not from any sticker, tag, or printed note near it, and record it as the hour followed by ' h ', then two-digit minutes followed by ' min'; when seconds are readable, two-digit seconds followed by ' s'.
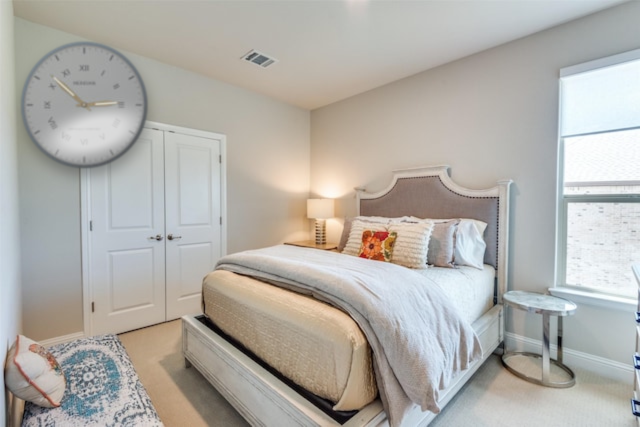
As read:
2 h 52 min
